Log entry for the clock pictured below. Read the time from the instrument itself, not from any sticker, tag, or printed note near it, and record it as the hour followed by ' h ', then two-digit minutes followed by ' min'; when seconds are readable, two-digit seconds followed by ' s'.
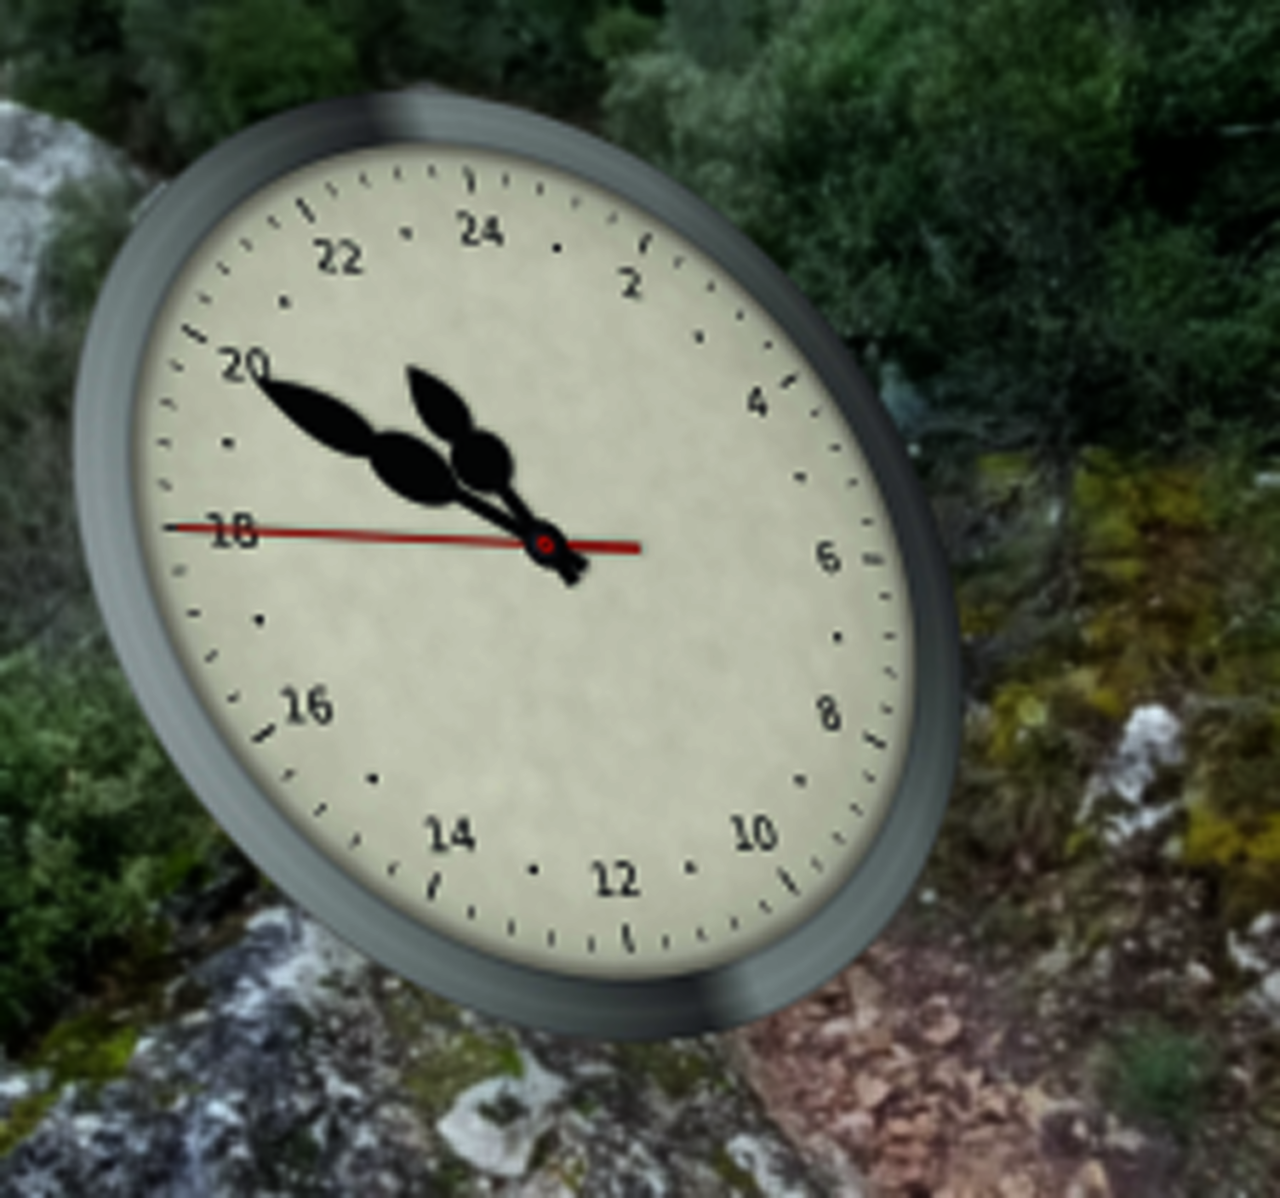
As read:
21 h 49 min 45 s
